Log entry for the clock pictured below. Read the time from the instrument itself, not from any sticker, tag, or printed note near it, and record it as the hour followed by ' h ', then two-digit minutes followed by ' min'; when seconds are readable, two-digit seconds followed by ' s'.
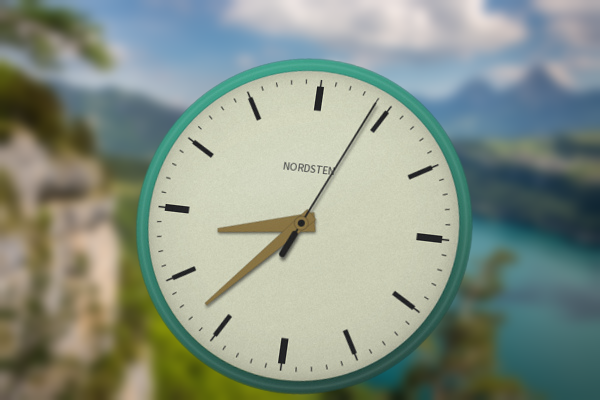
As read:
8 h 37 min 04 s
